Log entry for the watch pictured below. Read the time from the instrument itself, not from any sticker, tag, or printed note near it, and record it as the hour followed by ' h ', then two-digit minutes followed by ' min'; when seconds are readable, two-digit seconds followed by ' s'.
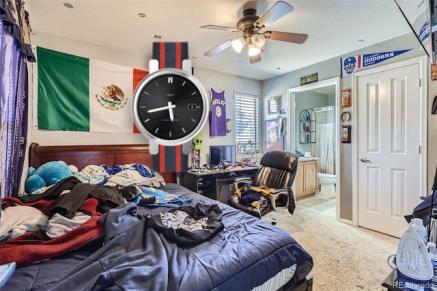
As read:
5 h 43 min
